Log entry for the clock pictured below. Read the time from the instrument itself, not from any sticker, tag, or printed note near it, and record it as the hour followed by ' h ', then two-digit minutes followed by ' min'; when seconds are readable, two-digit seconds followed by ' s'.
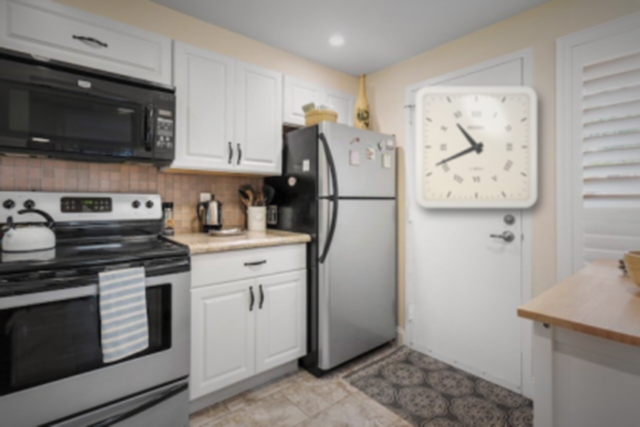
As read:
10 h 41 min
